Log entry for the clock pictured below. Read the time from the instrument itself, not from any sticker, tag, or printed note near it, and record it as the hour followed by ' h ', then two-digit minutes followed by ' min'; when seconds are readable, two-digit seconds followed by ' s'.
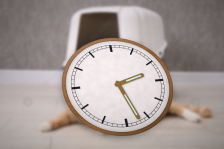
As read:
2 h 27 min
